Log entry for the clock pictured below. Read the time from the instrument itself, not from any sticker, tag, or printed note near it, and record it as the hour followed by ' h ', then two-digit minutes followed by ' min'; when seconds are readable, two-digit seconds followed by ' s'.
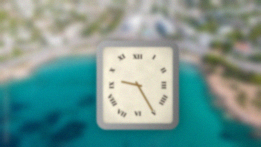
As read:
9 h 25 min
